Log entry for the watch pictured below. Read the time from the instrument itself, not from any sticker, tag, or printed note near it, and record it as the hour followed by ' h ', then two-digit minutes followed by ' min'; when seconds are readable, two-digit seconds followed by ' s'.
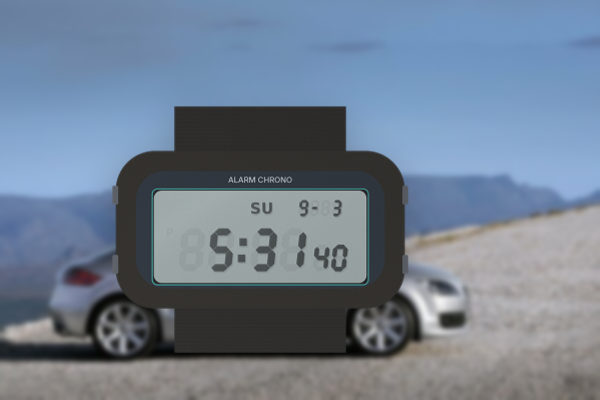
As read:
5 h 31 min 40 s
